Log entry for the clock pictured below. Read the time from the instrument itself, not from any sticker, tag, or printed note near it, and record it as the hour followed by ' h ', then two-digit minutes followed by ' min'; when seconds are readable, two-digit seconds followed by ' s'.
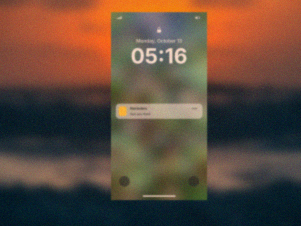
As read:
5 h 16 min
